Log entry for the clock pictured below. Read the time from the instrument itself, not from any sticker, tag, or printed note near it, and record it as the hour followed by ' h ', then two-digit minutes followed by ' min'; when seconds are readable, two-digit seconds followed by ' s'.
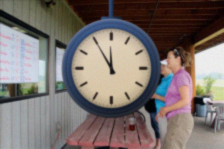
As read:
11 h 55 min
